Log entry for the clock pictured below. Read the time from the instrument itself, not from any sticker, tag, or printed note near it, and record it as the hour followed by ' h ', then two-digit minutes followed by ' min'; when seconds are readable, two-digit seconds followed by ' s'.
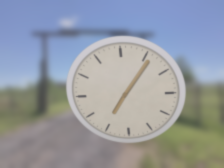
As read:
7 h 06 min
